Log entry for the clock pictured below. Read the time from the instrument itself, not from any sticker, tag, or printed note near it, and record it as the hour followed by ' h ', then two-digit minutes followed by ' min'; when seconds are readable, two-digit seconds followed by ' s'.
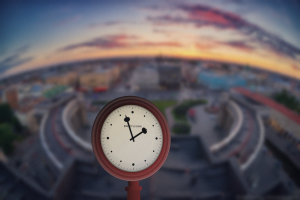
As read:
1 h 57 min
